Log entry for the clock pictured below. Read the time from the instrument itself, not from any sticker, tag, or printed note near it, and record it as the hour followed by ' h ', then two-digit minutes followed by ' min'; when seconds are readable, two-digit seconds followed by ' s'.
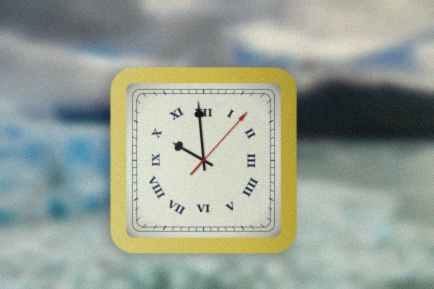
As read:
9 h 59 min 07 s
